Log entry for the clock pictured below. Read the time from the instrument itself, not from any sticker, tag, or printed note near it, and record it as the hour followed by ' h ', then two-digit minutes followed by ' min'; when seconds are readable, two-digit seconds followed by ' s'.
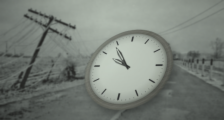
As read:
9 h 54 min
